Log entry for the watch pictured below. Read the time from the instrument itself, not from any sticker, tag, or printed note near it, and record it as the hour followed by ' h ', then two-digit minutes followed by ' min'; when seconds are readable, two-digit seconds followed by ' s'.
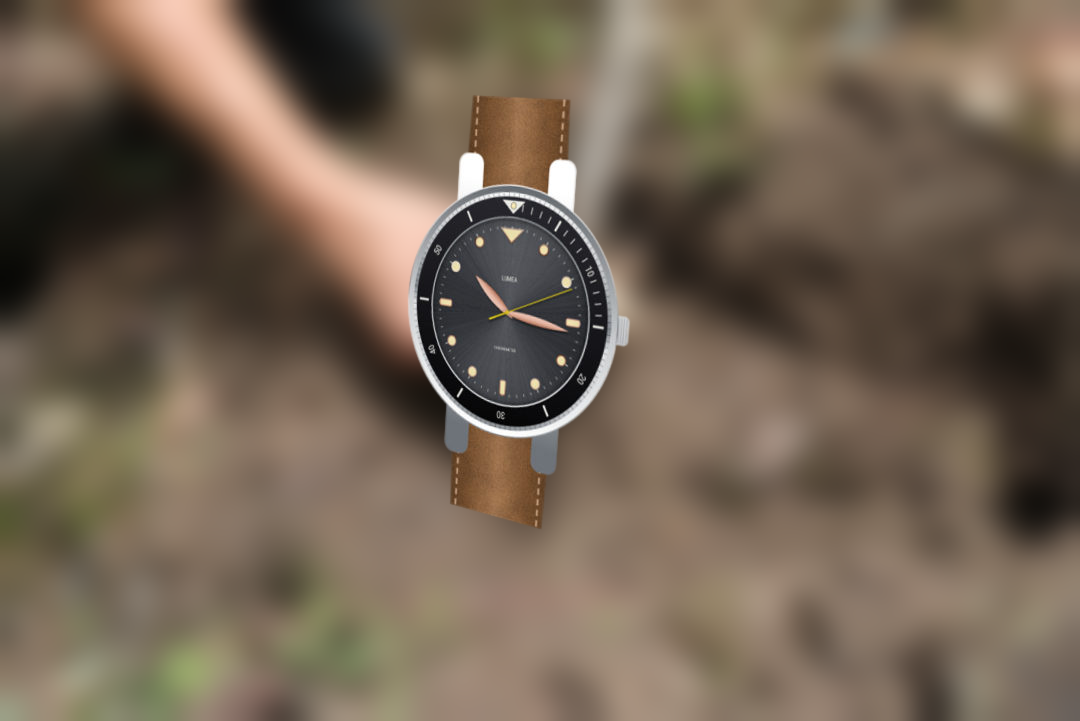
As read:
10 h 16 min 11 s
